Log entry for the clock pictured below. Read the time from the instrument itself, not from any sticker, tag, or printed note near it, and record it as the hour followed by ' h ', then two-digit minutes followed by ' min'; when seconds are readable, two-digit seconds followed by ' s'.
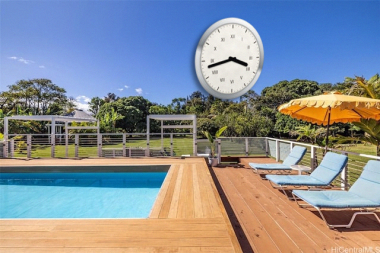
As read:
3 h 43 min
